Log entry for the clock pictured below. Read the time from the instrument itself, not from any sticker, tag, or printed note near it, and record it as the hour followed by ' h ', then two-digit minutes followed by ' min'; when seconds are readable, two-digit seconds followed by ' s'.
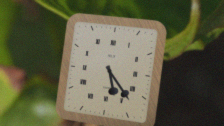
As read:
5 h 23 min
